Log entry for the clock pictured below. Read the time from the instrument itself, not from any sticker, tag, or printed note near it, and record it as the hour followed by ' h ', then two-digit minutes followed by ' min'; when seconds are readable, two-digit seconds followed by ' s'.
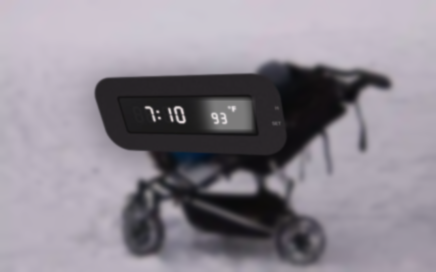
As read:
7 h 10 min
